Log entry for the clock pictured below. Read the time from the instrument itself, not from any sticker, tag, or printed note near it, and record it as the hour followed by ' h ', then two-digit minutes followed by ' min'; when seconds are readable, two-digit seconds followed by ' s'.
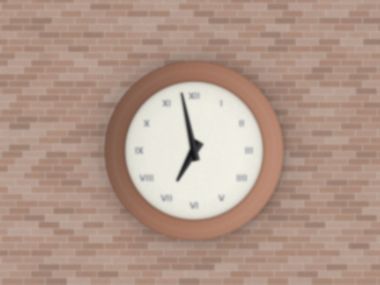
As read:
6 h 58 min
